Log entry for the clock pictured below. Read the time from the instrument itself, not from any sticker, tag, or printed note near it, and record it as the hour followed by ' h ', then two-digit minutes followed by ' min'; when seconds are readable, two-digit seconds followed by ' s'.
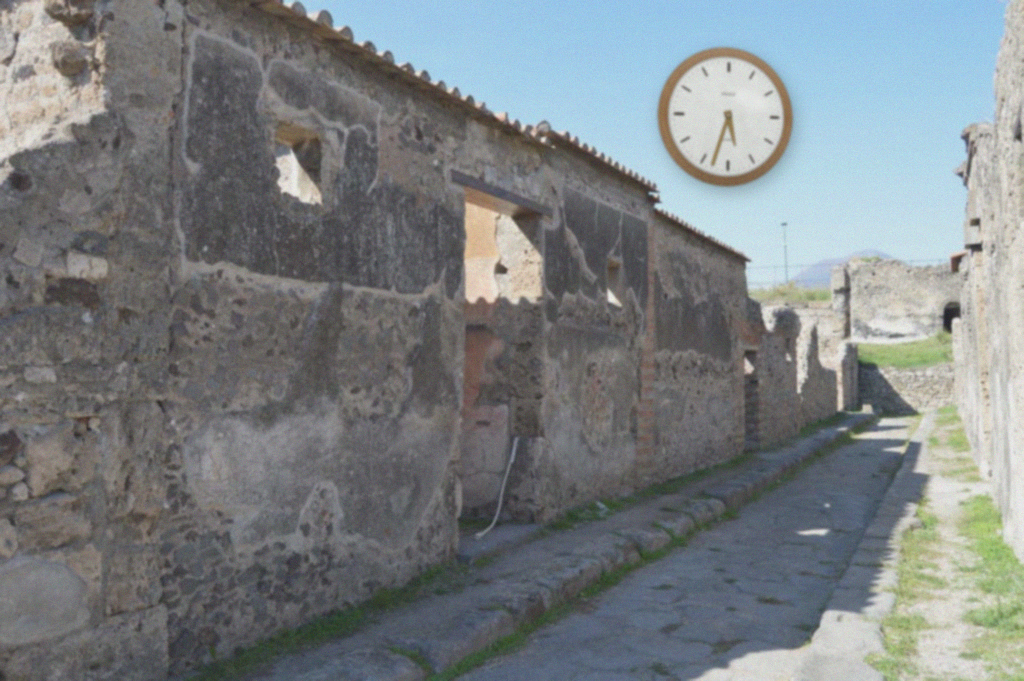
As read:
5 h 33 min
